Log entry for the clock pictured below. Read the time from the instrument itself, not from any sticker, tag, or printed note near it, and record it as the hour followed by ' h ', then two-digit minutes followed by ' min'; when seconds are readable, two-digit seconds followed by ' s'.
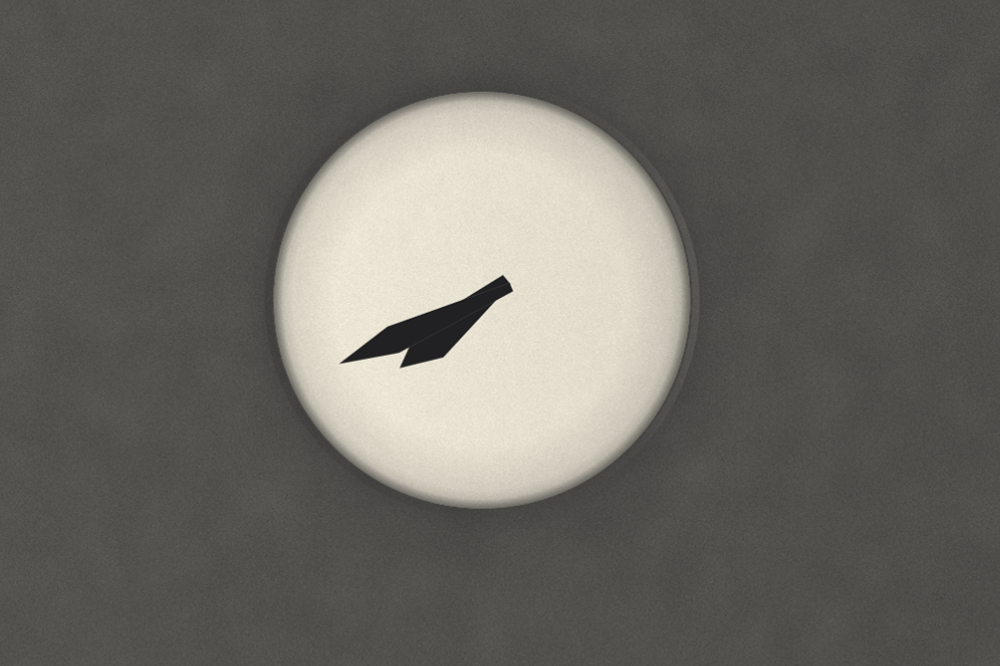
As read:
7 h 41 min
